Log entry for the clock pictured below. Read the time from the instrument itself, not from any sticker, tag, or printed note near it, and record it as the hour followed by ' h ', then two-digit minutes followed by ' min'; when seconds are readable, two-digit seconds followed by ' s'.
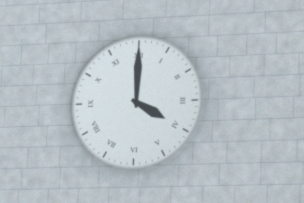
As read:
4 h 00 min
